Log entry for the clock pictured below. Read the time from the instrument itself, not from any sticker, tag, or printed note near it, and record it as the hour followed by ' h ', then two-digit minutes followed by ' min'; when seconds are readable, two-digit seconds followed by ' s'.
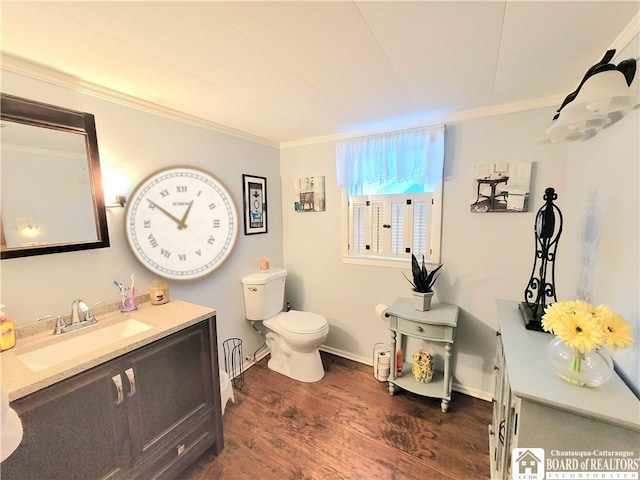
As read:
12 h 51 min
